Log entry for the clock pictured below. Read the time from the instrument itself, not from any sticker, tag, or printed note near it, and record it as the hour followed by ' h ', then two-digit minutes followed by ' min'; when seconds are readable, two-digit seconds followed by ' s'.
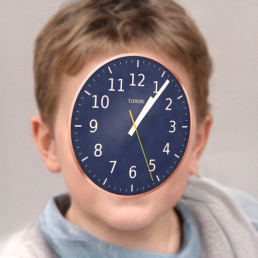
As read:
1 h 06 min 26 s
